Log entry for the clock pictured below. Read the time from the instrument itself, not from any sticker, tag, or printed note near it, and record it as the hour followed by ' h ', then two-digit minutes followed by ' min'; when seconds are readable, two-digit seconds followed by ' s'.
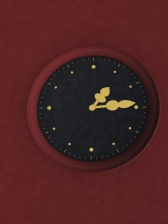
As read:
1 h 14 min
